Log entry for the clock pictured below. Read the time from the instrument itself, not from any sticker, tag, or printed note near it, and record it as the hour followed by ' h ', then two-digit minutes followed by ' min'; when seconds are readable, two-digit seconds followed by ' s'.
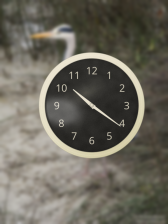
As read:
10 h 21 min
